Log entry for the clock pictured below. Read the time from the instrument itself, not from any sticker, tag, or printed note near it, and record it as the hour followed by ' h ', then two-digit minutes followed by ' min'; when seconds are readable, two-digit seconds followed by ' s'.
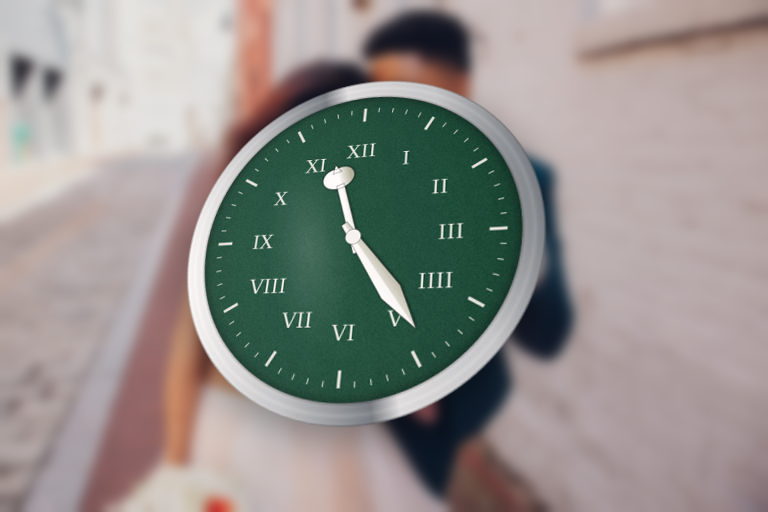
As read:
11 h 24 min
